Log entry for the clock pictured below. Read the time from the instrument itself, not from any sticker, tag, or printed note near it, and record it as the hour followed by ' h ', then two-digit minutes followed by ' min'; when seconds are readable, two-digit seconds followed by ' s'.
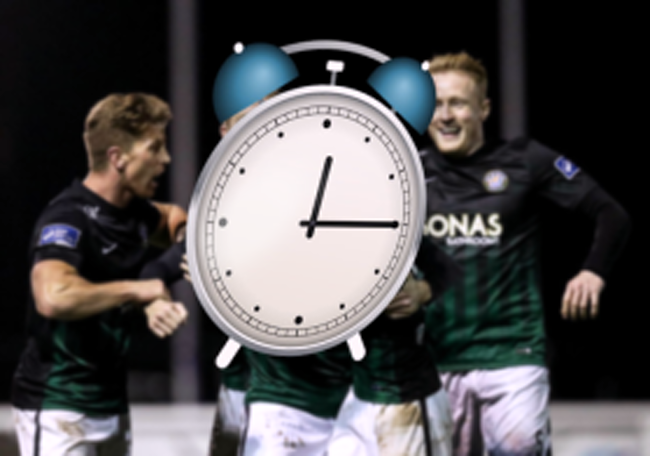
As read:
12 h 15 min
